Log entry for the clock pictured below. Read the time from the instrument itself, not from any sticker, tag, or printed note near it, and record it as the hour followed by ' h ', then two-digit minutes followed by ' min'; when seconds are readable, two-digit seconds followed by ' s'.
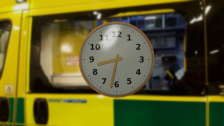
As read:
8 h 32 min
